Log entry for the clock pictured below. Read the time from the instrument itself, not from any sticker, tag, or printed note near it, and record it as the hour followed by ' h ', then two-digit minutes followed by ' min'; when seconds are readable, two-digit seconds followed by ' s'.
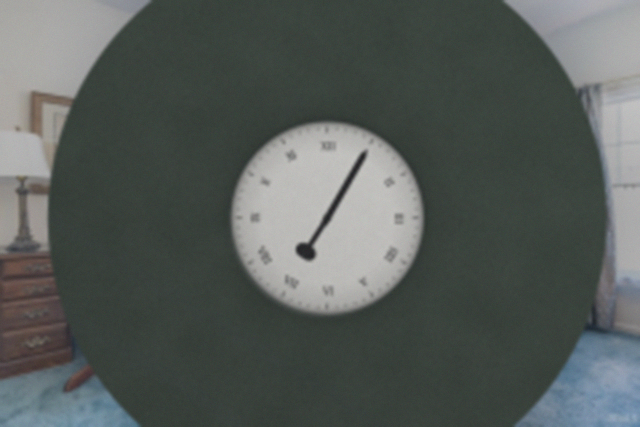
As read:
7 h 05 min
